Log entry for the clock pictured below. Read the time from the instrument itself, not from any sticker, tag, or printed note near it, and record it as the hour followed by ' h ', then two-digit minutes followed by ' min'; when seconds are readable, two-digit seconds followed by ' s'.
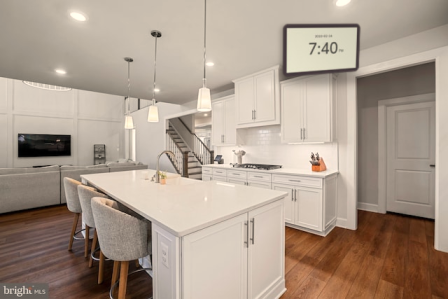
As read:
7 h 40 min
